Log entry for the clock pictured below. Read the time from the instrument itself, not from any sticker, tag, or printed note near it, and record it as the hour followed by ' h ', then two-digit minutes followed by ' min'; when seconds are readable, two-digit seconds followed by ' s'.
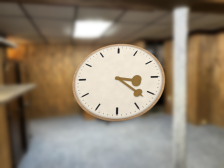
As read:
3 h 22 min
